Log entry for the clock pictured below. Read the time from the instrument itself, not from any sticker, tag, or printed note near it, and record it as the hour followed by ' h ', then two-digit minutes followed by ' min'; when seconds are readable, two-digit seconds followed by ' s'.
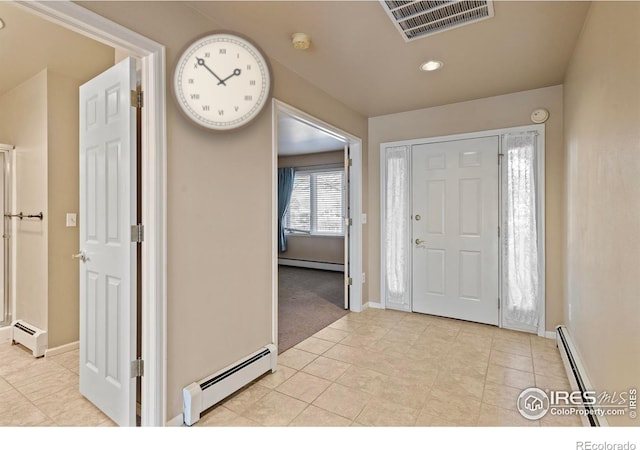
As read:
1 h 52 min
